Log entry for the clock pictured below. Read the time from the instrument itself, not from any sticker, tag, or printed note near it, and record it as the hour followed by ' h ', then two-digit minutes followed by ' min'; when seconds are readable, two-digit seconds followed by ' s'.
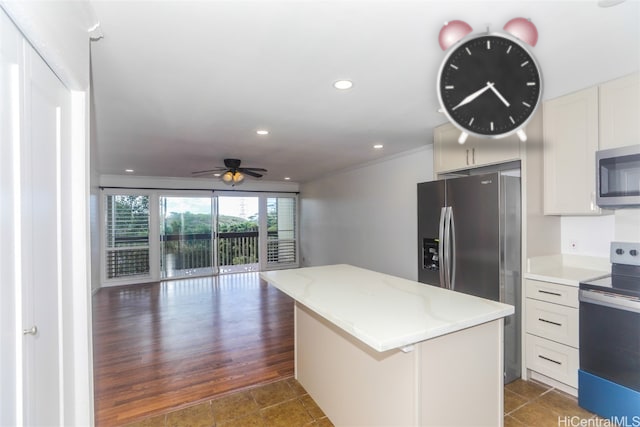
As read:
4 h 40 min
